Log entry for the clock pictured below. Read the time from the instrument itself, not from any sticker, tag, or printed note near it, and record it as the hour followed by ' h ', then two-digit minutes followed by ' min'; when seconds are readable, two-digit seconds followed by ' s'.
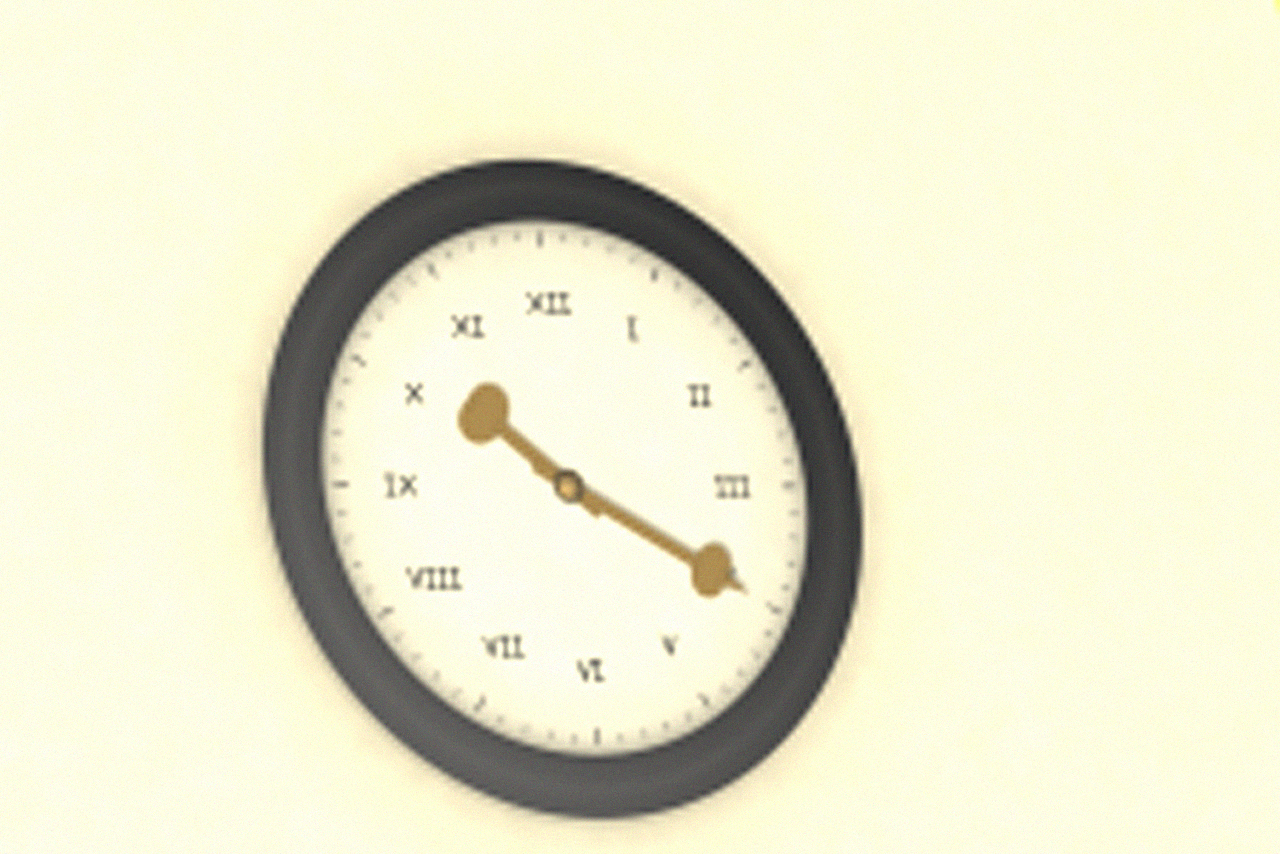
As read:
10 h 20 min
